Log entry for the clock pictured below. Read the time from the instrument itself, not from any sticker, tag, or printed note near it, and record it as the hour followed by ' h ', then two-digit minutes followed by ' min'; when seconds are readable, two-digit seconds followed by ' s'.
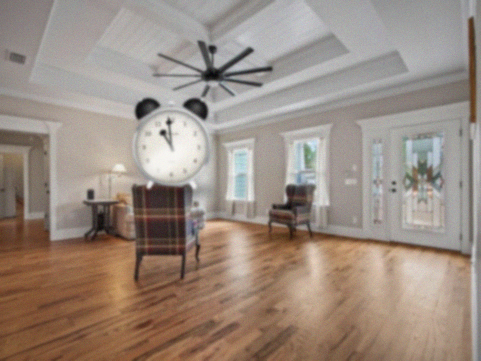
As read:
10 h 59 min
